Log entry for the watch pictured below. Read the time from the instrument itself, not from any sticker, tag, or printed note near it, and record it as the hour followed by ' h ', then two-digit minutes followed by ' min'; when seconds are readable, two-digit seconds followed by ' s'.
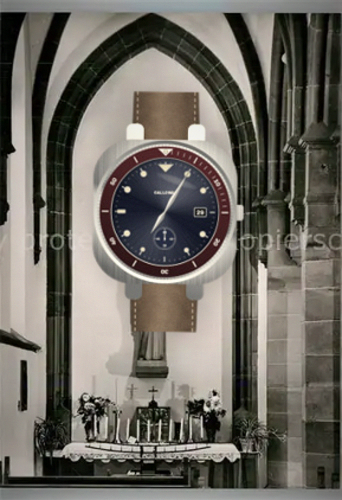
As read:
7 h 05 min
